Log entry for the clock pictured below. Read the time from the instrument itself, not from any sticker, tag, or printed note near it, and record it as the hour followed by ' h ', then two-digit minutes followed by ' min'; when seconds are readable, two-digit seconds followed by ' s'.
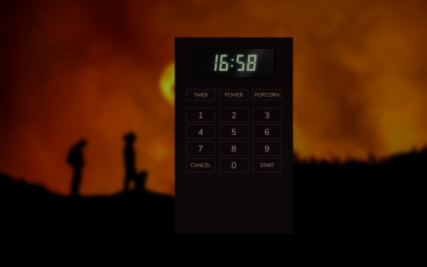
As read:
16 h 58 min
